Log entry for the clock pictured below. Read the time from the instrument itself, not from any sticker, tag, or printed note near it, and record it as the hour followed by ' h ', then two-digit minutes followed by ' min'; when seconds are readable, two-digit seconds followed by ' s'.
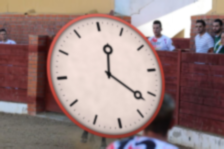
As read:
12 h 22 min
